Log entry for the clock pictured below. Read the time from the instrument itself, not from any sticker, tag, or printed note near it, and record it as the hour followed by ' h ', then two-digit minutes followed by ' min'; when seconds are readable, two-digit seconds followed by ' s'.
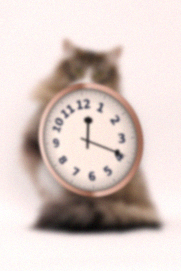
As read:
12 h 19 min
